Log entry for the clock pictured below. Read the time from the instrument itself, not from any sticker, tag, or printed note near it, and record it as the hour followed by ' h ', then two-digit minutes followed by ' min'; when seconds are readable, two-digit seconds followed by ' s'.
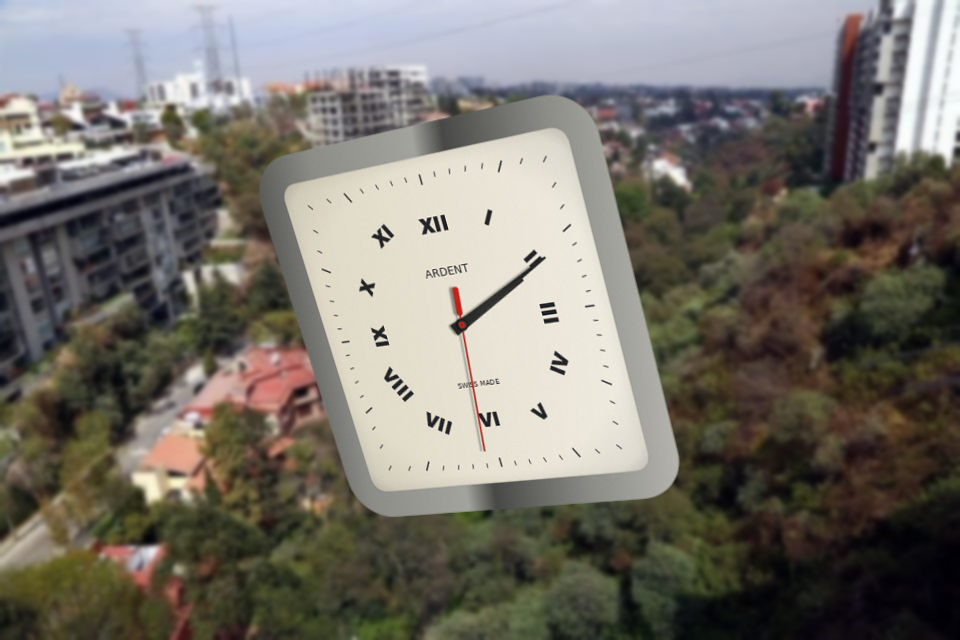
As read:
2 h 10 min 31 s
